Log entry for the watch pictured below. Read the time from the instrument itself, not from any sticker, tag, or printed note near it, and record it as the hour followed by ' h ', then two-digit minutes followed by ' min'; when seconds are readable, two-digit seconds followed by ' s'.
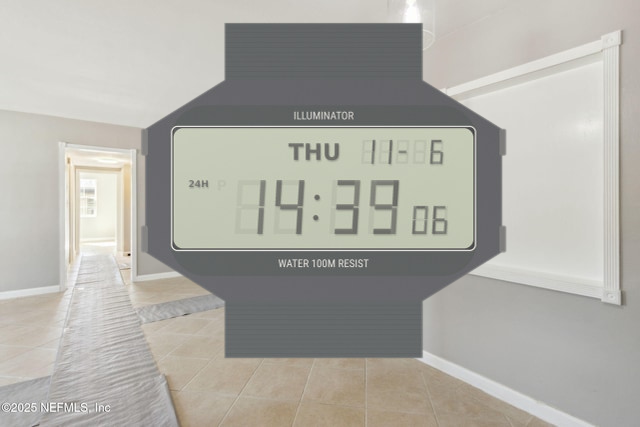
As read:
14 h 39 min 06 s
